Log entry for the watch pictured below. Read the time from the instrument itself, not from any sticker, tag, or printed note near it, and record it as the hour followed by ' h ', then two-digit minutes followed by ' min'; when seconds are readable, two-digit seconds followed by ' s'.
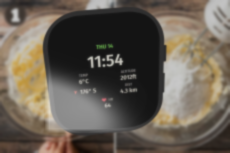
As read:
11 h 54 min
